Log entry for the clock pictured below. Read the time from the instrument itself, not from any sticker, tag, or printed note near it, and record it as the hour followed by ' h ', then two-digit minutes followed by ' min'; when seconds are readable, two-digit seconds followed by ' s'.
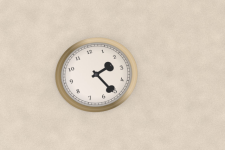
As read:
2 h 26 min
